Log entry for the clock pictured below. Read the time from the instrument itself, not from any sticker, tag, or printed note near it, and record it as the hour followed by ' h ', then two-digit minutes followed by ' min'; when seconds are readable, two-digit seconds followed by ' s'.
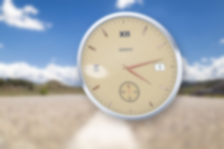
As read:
4 h 13 min
